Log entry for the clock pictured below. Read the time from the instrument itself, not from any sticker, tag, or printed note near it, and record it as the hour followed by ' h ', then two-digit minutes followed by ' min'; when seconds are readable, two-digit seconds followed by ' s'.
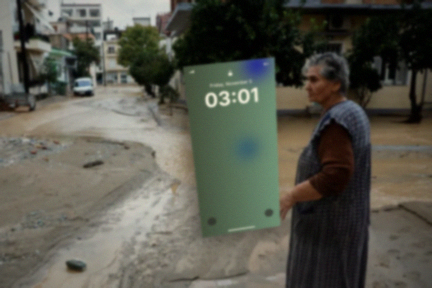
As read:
3 h 01 min
